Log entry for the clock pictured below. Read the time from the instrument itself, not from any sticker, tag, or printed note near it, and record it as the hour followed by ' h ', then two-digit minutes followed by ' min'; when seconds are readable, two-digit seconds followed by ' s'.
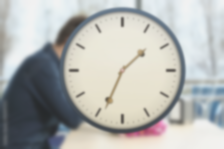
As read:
1 h 34 min
